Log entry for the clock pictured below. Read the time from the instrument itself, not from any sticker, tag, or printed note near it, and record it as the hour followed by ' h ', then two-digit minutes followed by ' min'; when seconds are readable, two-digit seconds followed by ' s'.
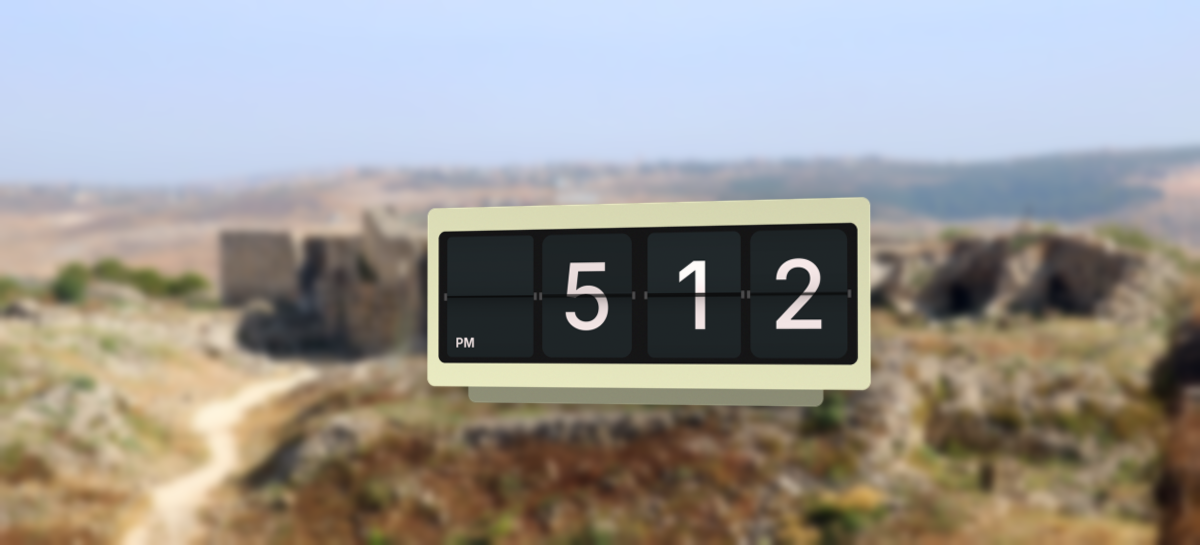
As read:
5 h 12 min
